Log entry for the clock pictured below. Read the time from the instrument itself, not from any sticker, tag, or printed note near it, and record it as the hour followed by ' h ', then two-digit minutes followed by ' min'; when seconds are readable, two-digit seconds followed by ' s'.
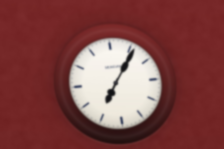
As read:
7 h 06 min
